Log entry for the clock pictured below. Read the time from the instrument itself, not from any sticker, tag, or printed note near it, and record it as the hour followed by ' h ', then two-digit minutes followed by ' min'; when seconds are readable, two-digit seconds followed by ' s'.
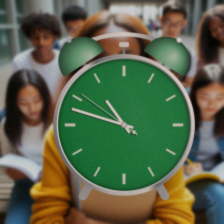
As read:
10 h 47 min 51 s
